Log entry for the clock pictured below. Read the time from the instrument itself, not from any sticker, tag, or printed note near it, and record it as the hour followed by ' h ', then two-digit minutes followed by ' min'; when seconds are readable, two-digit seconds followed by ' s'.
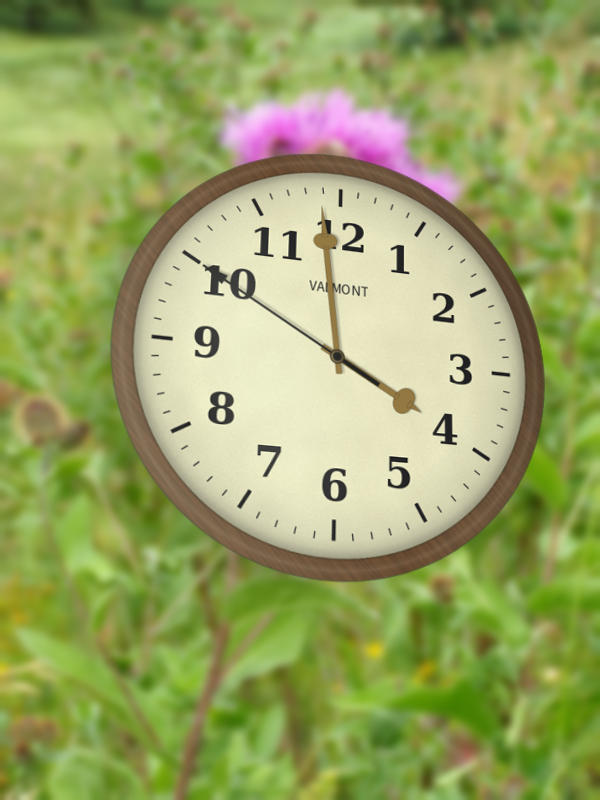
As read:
3 h 58 min 50 s
